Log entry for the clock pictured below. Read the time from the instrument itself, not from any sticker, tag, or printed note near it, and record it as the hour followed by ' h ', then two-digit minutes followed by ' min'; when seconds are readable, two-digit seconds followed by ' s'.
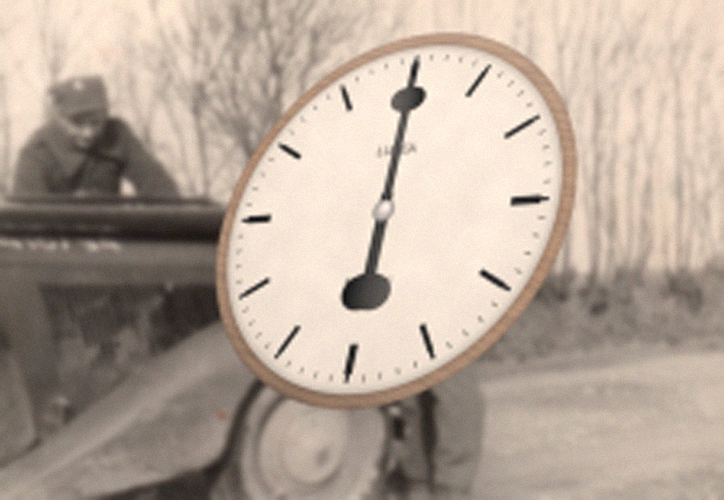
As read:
6 h 00 min
